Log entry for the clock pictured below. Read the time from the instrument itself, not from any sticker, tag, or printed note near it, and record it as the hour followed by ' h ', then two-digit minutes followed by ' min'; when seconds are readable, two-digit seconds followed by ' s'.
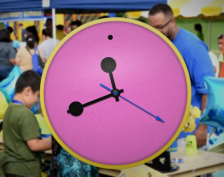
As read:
11 h 42 min 21 s
